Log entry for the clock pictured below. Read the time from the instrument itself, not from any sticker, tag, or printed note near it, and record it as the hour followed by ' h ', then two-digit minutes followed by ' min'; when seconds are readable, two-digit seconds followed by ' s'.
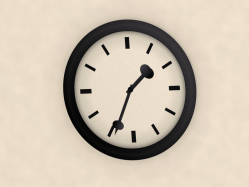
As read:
1 h 34 min
